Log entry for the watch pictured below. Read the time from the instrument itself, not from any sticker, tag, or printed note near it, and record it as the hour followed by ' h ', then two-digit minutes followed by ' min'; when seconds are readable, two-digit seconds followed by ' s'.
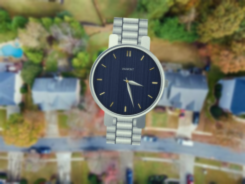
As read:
3 h 27 min
